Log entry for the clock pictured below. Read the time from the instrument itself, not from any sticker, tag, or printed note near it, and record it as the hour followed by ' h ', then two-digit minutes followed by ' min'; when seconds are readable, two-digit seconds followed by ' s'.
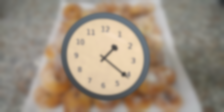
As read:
1 h 21 min
